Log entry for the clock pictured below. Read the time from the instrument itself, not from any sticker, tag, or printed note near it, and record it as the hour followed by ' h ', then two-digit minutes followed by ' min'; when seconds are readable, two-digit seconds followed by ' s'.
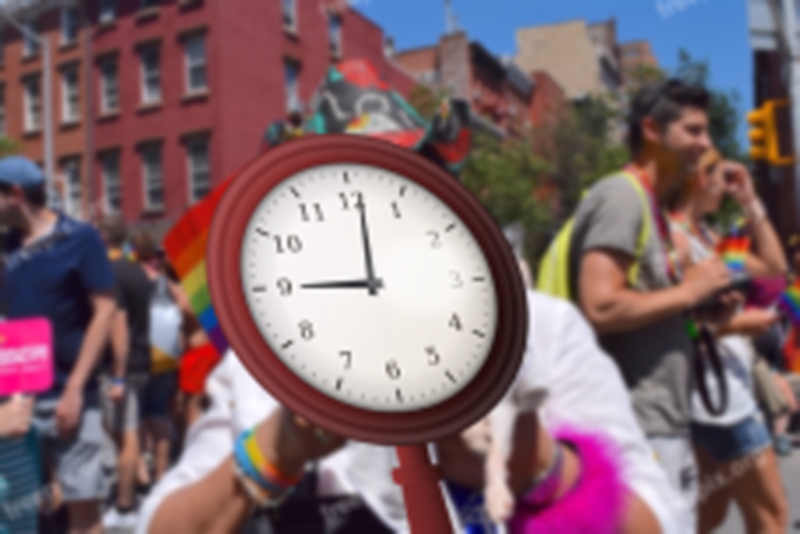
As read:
9 h 01 min
